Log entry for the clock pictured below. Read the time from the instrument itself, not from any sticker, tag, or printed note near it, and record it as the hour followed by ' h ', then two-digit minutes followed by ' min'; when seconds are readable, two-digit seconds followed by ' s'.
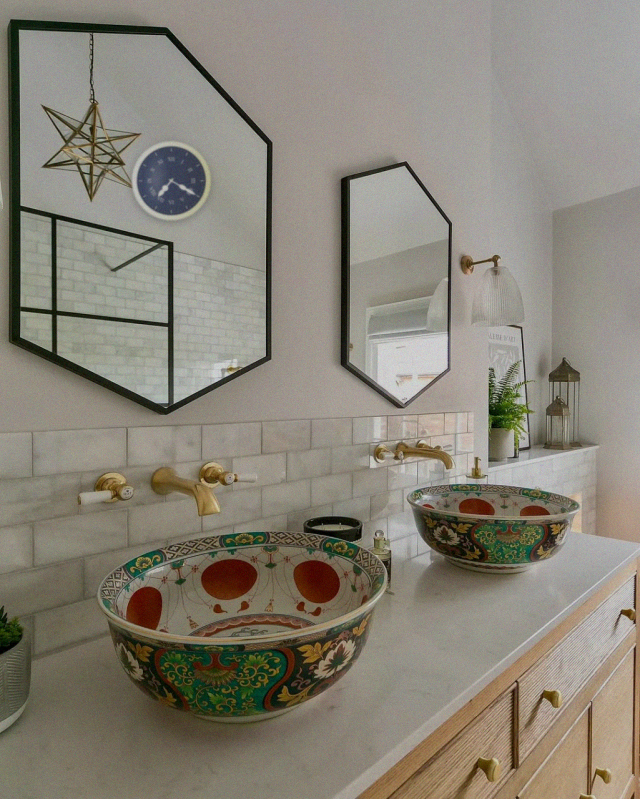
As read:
7 h 20 min
